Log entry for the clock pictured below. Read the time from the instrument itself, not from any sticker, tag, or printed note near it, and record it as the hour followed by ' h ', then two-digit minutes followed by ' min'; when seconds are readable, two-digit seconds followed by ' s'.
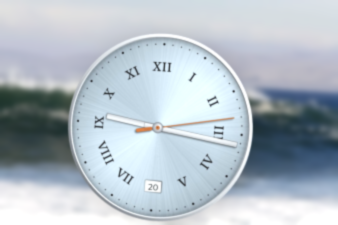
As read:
9 h 16 min 13 s
